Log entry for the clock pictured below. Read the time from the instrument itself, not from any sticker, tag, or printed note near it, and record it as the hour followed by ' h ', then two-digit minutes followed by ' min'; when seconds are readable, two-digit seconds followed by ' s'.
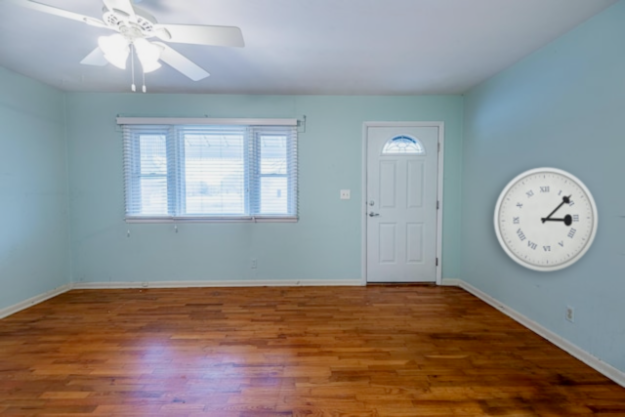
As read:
3 h 08 min
